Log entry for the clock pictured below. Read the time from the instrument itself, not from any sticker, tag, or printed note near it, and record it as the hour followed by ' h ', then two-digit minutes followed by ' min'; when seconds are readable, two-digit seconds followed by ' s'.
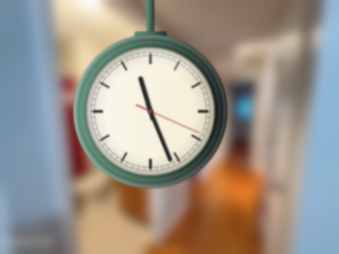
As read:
11 h 26 min 19 s
